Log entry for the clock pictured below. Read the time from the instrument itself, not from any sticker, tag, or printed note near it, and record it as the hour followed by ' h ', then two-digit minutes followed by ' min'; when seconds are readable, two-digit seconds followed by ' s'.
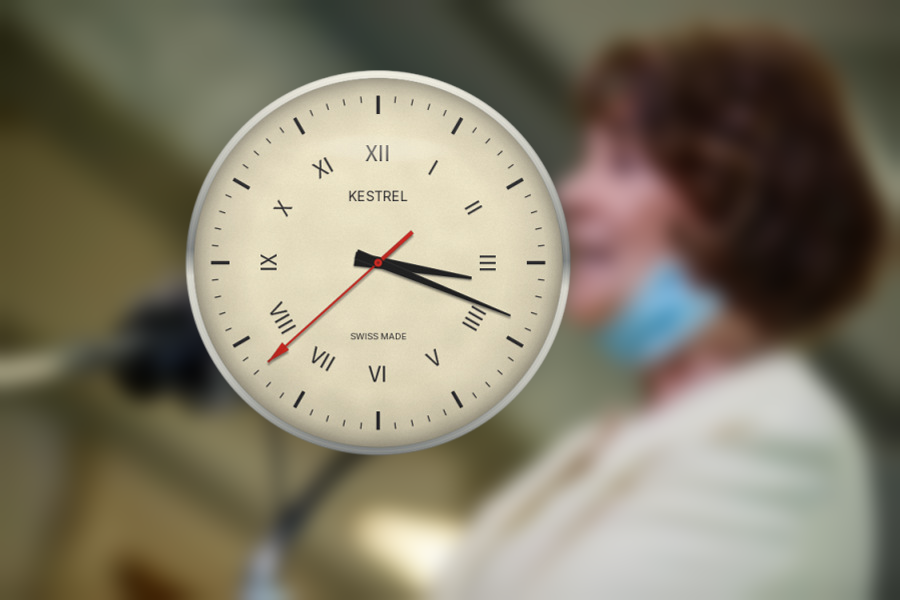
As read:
3 h 18 min 38 s
